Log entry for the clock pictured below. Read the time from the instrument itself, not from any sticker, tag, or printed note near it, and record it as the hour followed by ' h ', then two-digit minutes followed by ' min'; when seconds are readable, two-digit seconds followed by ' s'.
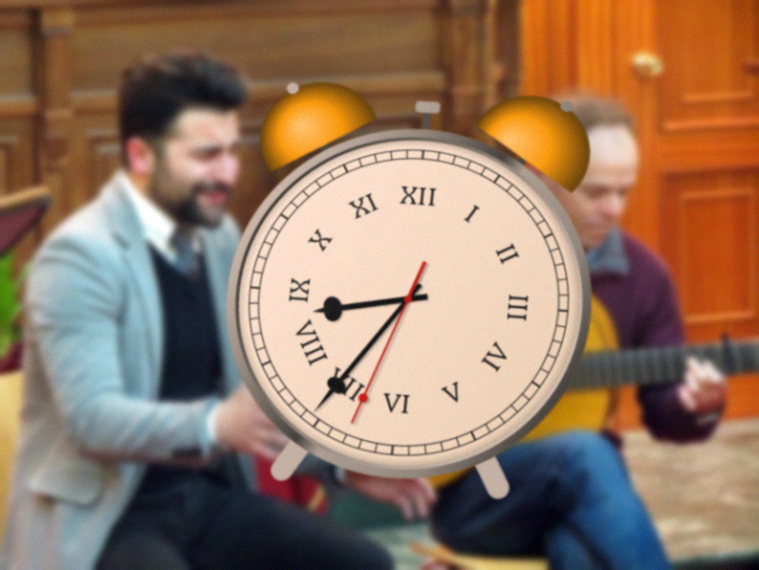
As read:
8 h 35 min 33 s
